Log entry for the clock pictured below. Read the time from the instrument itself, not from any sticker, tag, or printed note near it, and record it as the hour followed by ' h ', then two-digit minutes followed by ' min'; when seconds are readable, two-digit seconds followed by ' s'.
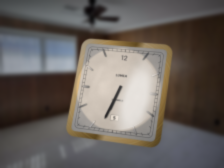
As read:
6 h 33 min
